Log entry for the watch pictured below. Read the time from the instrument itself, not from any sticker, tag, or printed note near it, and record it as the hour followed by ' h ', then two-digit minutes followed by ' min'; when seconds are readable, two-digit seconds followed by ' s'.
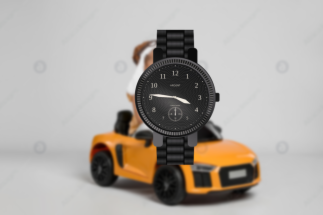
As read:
3 h 46 min
